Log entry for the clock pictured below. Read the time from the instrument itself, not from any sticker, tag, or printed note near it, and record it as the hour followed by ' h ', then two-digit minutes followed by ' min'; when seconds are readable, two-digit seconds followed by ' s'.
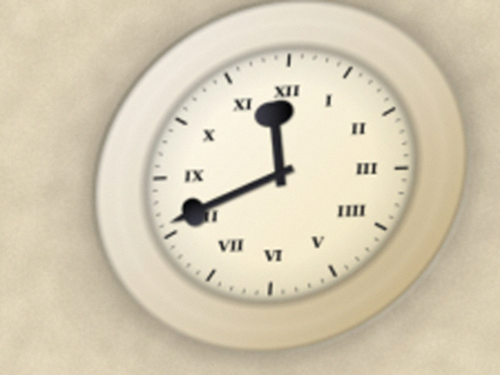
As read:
11 h 41 min
